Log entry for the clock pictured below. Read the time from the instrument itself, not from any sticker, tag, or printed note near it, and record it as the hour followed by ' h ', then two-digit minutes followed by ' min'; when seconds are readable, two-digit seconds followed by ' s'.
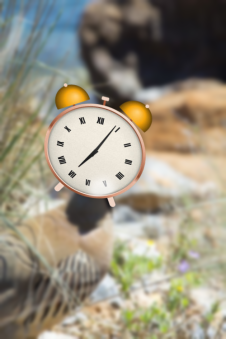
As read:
7 h 04 min
